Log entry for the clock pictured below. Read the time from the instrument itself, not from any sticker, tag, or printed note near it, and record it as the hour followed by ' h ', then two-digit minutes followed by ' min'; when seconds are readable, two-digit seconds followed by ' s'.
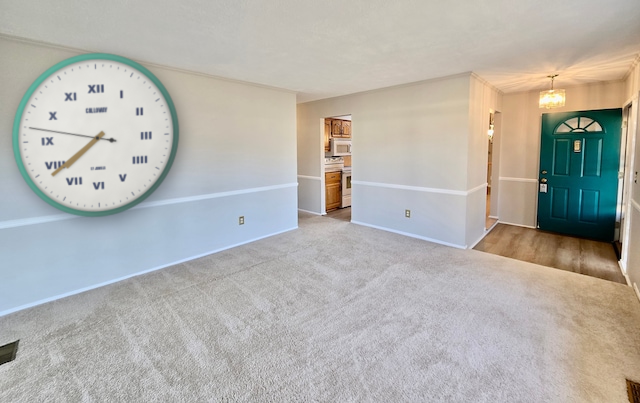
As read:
7 h 38 min 47 s
